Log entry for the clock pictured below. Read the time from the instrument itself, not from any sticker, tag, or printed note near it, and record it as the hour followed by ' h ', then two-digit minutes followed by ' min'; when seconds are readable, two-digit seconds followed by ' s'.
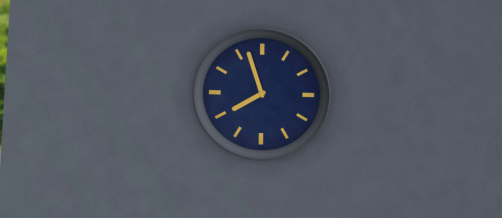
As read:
7 h 57 min
